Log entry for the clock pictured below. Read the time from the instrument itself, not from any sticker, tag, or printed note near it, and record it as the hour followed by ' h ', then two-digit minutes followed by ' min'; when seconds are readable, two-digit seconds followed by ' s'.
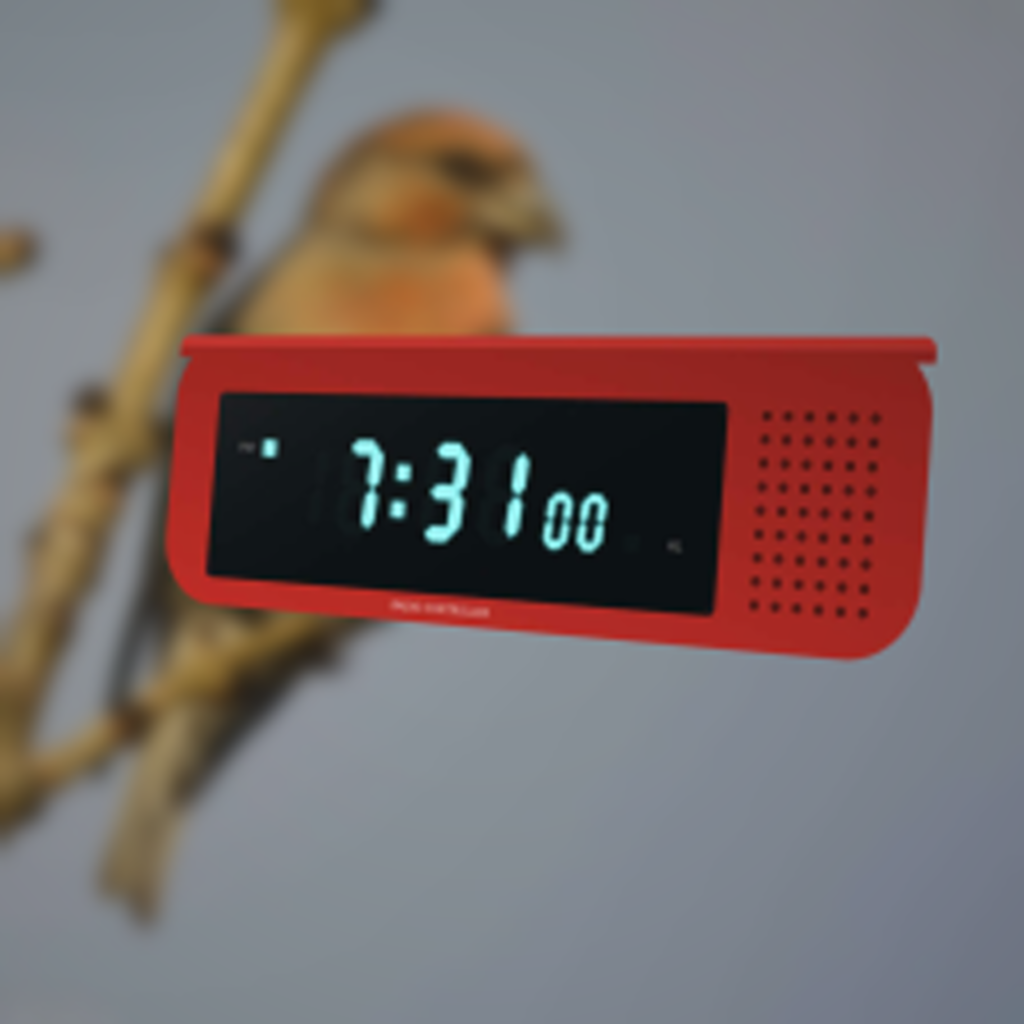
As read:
7 h 31 min 00 s
